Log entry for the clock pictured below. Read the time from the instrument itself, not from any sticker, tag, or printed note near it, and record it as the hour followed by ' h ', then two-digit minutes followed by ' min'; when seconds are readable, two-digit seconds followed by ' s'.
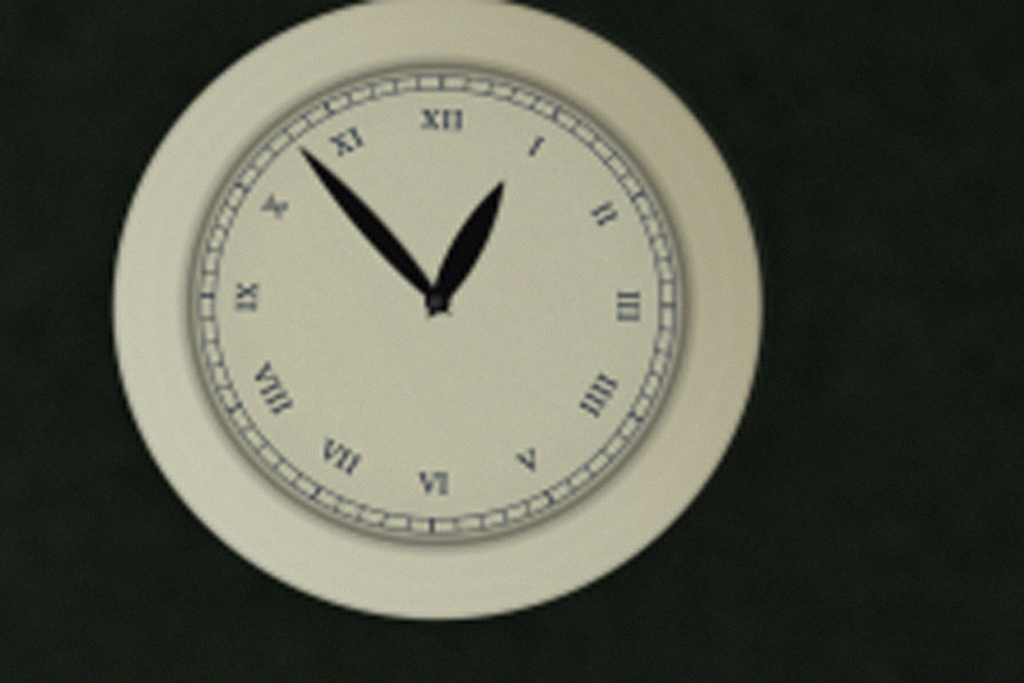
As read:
12 h 53 min
